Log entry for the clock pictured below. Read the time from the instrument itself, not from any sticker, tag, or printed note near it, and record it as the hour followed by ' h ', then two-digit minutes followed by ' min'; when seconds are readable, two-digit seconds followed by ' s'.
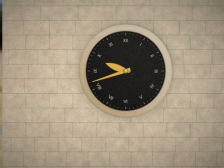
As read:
9 h 42 min
